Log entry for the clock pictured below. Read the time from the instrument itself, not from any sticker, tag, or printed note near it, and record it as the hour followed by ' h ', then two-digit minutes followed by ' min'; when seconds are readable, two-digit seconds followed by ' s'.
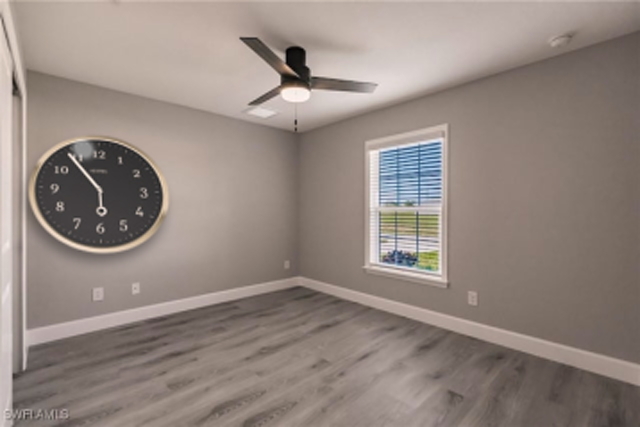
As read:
5 h 54 min
